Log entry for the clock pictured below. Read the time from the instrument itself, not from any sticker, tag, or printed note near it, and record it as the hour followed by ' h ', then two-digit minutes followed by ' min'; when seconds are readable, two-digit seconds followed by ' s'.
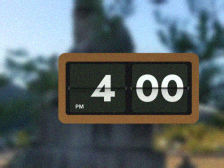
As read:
4 h 00 min
